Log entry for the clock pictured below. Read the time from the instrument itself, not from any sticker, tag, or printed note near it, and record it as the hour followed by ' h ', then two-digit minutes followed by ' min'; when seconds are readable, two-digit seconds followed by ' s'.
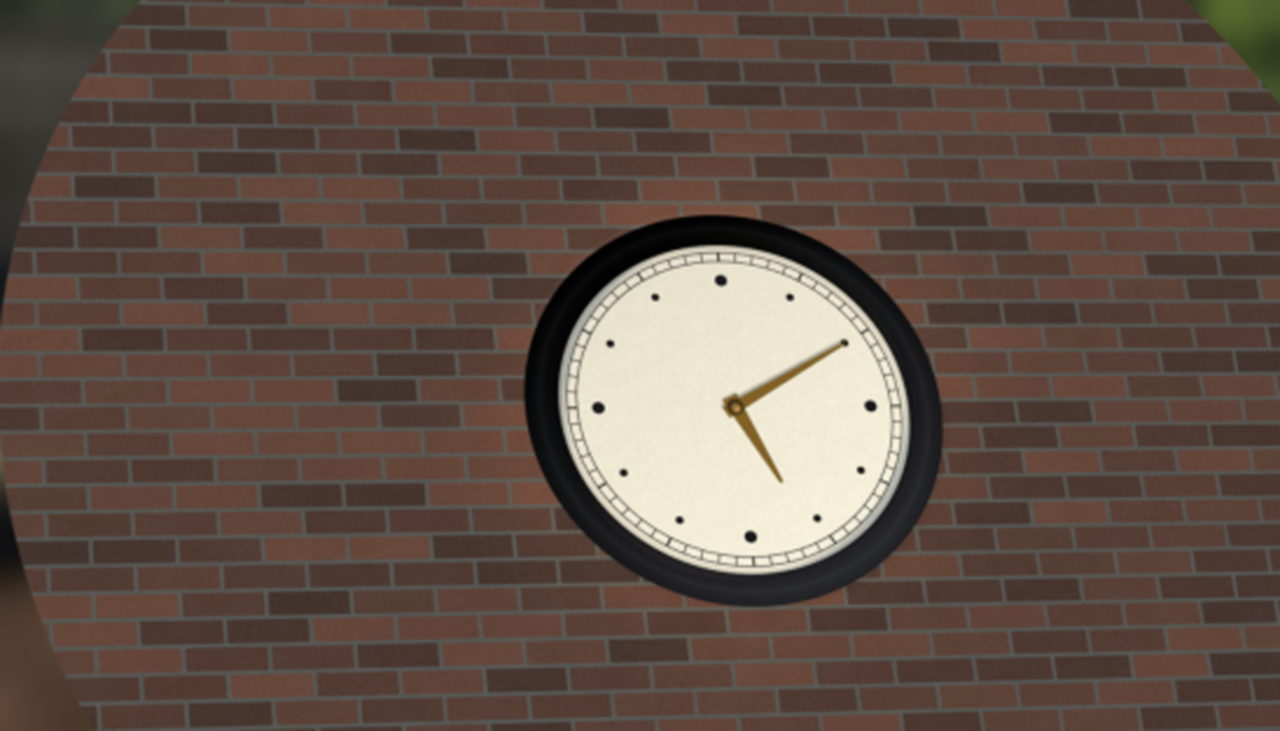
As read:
5 h 10 min
